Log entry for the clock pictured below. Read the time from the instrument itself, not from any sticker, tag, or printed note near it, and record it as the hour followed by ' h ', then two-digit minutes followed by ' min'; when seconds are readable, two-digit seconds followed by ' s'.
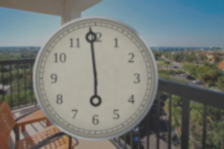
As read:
5 h 59 min
